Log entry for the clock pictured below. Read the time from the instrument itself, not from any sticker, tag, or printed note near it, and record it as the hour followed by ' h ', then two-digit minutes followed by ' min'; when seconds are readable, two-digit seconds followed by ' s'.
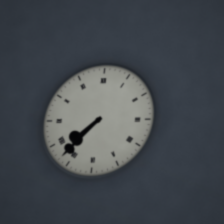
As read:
7 h 37 min
